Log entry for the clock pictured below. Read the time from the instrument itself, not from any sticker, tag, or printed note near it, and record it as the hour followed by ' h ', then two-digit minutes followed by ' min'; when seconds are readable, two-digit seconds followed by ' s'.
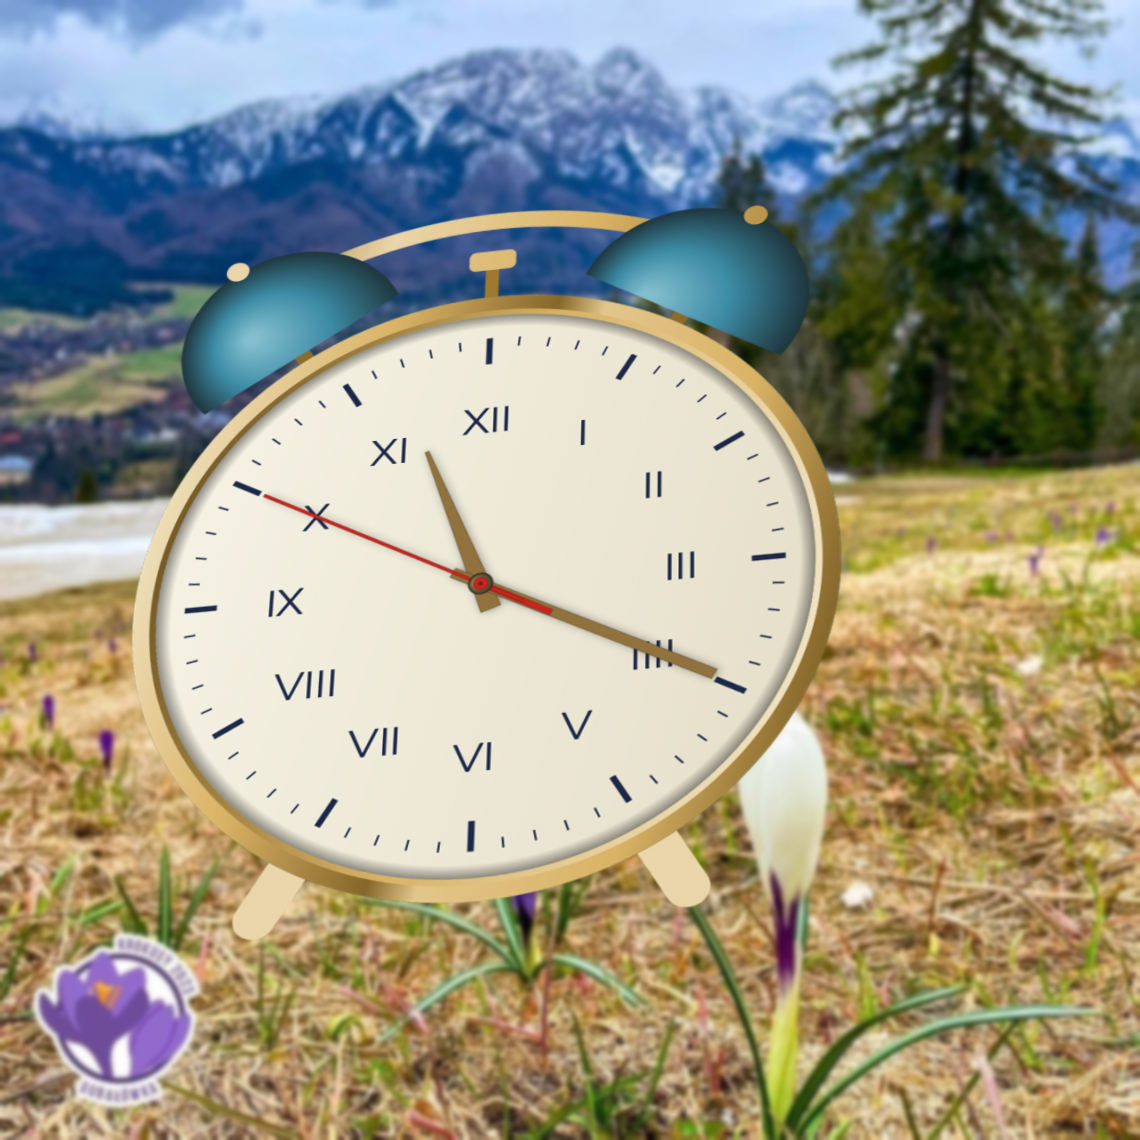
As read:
11 h 19 min 50 s
